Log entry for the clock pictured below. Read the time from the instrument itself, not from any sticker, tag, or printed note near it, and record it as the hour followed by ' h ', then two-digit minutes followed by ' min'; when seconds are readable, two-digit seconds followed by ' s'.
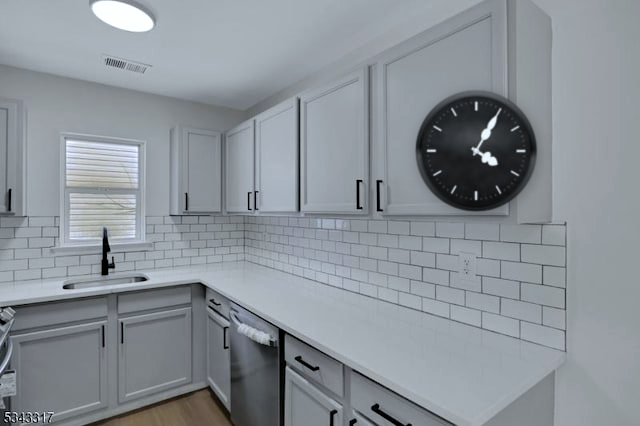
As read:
4 h 05 min
